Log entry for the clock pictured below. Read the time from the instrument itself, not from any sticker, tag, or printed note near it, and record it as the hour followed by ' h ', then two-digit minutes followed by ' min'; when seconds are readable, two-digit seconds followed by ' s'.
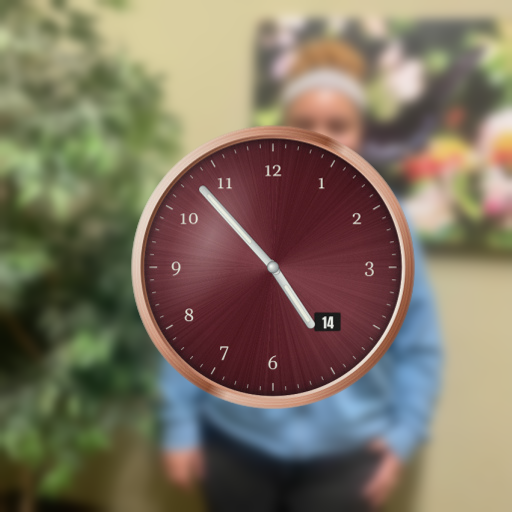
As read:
4 h 53 min
